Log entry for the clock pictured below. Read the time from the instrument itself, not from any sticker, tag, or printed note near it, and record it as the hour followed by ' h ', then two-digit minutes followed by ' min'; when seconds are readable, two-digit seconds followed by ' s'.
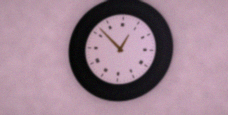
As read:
12 h 52 min
